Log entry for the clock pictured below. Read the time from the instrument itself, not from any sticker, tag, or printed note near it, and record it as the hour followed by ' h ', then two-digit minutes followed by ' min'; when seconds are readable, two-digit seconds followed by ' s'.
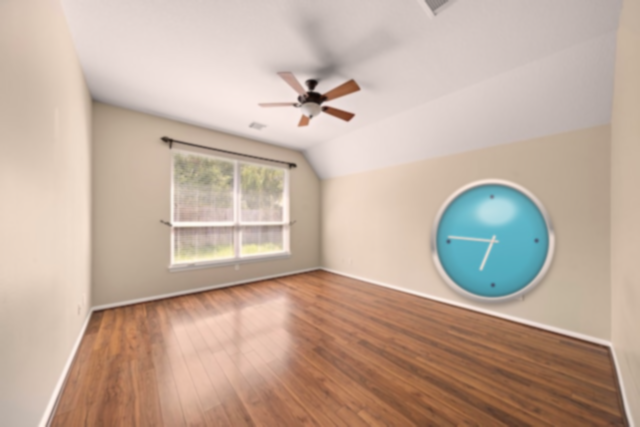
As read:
6 h 46 min
